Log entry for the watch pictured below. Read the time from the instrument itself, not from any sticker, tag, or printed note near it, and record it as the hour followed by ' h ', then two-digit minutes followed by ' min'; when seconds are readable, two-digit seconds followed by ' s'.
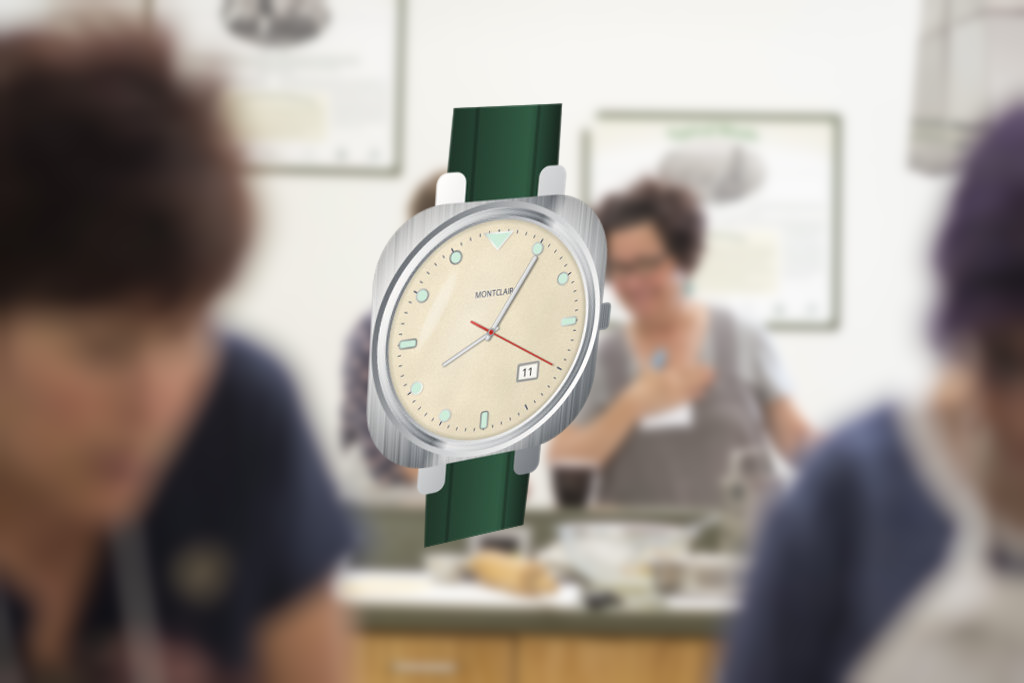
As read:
8 h 05 min 20 s
